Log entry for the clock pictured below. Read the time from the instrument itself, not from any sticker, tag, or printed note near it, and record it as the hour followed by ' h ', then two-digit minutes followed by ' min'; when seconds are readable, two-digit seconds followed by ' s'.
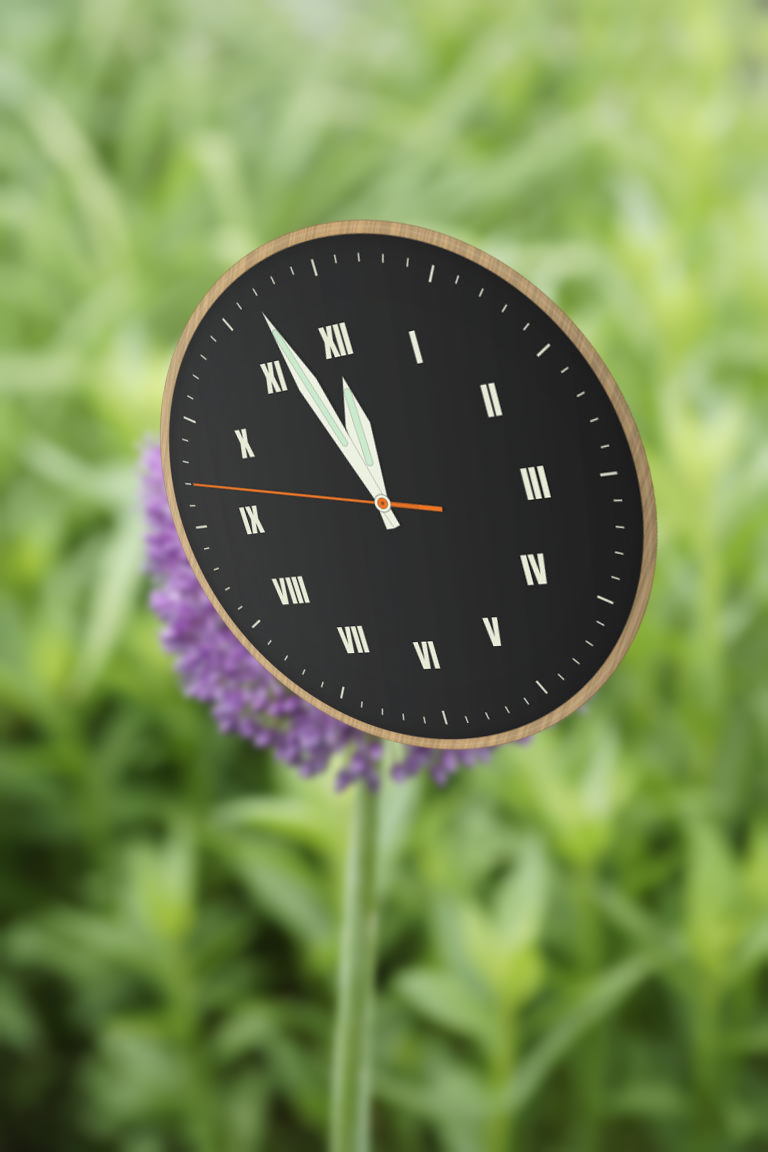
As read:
11 h 56 min 47 s
